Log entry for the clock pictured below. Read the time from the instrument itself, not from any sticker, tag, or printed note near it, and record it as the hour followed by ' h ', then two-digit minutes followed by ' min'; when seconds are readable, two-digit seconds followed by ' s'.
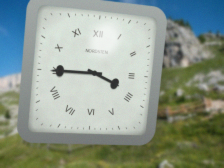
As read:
3 h 45 min
